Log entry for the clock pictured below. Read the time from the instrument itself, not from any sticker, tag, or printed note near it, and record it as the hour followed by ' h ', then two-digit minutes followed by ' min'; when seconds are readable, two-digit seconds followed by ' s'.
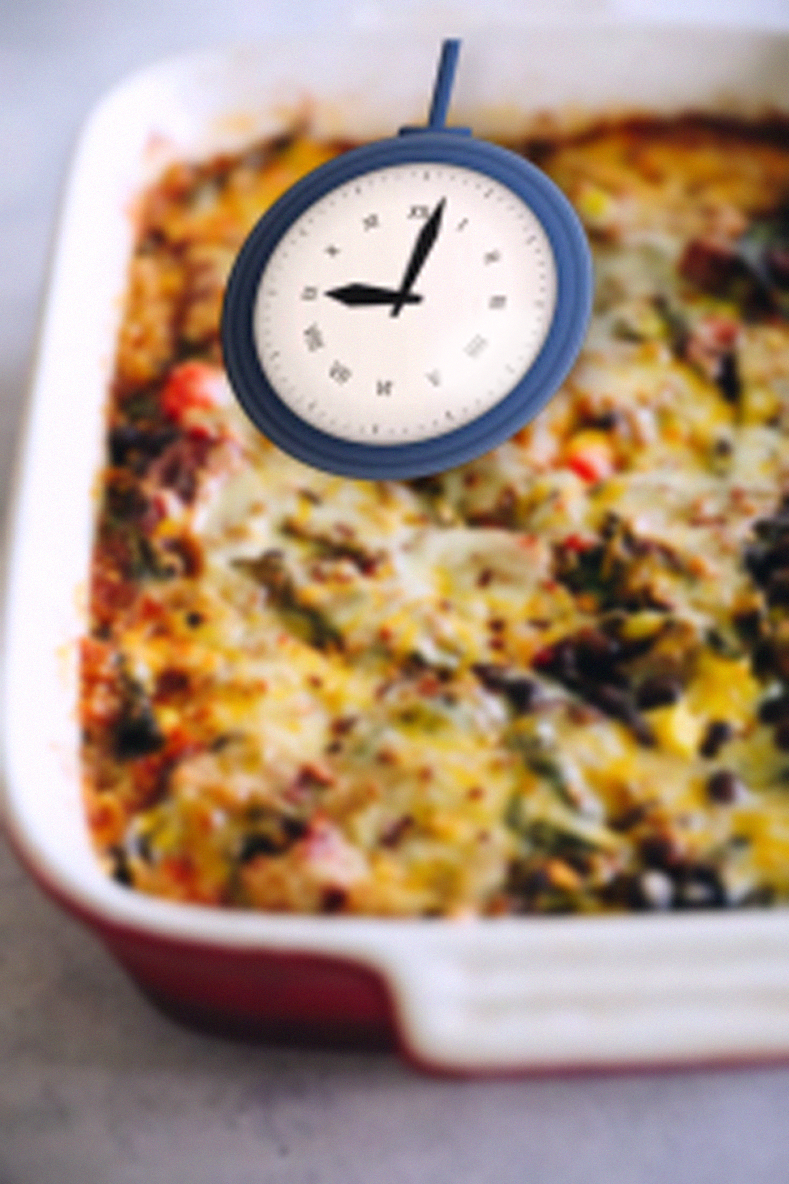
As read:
9 h 02 min
